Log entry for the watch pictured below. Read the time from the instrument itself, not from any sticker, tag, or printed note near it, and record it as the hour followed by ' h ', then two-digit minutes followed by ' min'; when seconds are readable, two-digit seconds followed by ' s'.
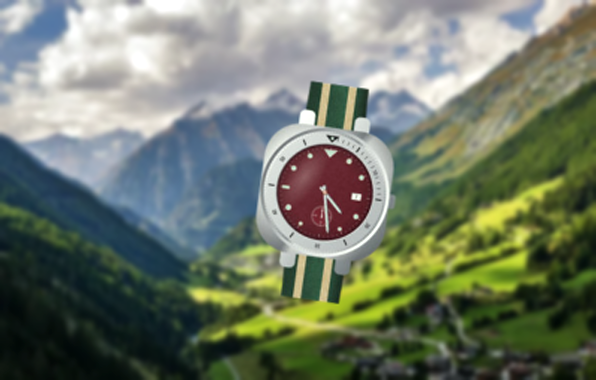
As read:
4 h 28 min
